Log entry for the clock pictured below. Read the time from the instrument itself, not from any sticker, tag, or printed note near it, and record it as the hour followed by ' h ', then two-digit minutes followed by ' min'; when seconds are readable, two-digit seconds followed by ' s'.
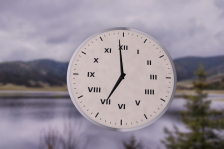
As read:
6 h 59 min
